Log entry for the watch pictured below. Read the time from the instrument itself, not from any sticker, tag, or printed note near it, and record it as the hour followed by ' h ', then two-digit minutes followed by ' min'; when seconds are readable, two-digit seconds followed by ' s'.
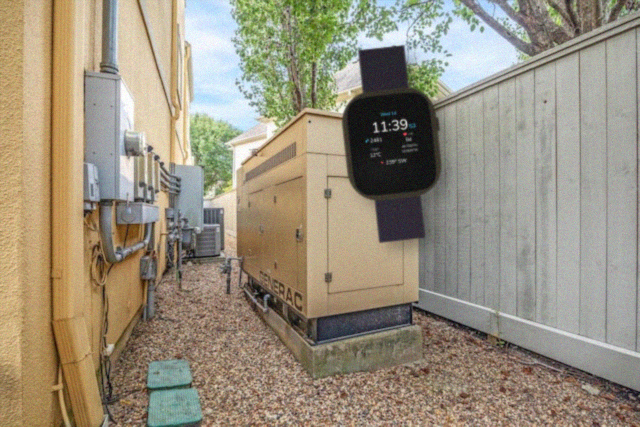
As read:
11 h 39 min
